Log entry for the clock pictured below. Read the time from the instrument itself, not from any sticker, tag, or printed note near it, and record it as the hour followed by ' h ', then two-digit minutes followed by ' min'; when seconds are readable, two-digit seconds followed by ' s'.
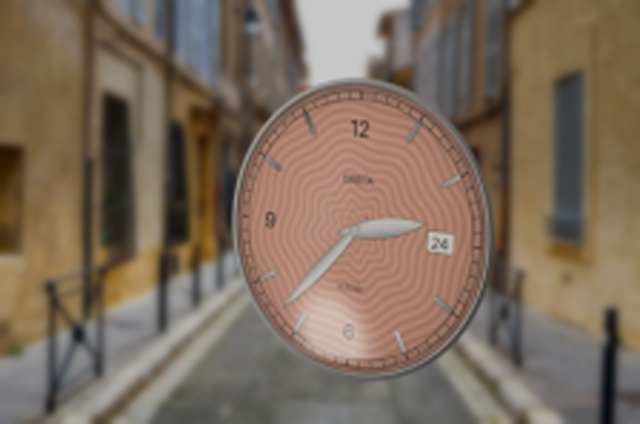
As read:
2 h 37 min
